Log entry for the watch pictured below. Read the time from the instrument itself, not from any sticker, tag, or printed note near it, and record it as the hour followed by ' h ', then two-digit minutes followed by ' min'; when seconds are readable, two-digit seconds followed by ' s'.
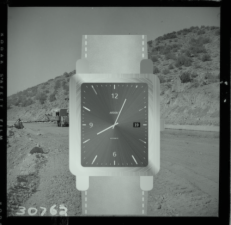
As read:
8 h 04 min
